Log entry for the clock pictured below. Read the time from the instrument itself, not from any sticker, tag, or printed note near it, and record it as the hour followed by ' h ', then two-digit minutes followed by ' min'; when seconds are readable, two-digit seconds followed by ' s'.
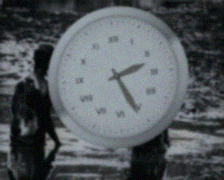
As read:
2 h 26 min
